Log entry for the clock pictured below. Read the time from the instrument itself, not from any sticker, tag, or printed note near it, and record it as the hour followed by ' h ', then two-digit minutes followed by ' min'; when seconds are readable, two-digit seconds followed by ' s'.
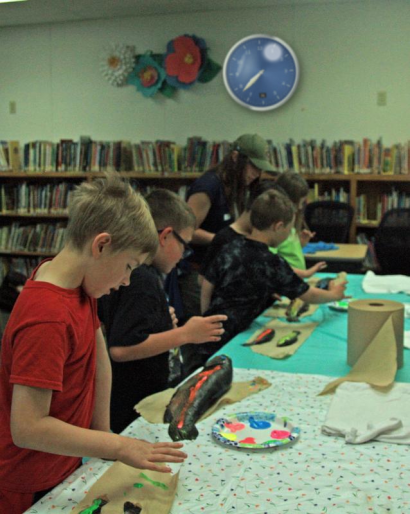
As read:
7 h 38 min
